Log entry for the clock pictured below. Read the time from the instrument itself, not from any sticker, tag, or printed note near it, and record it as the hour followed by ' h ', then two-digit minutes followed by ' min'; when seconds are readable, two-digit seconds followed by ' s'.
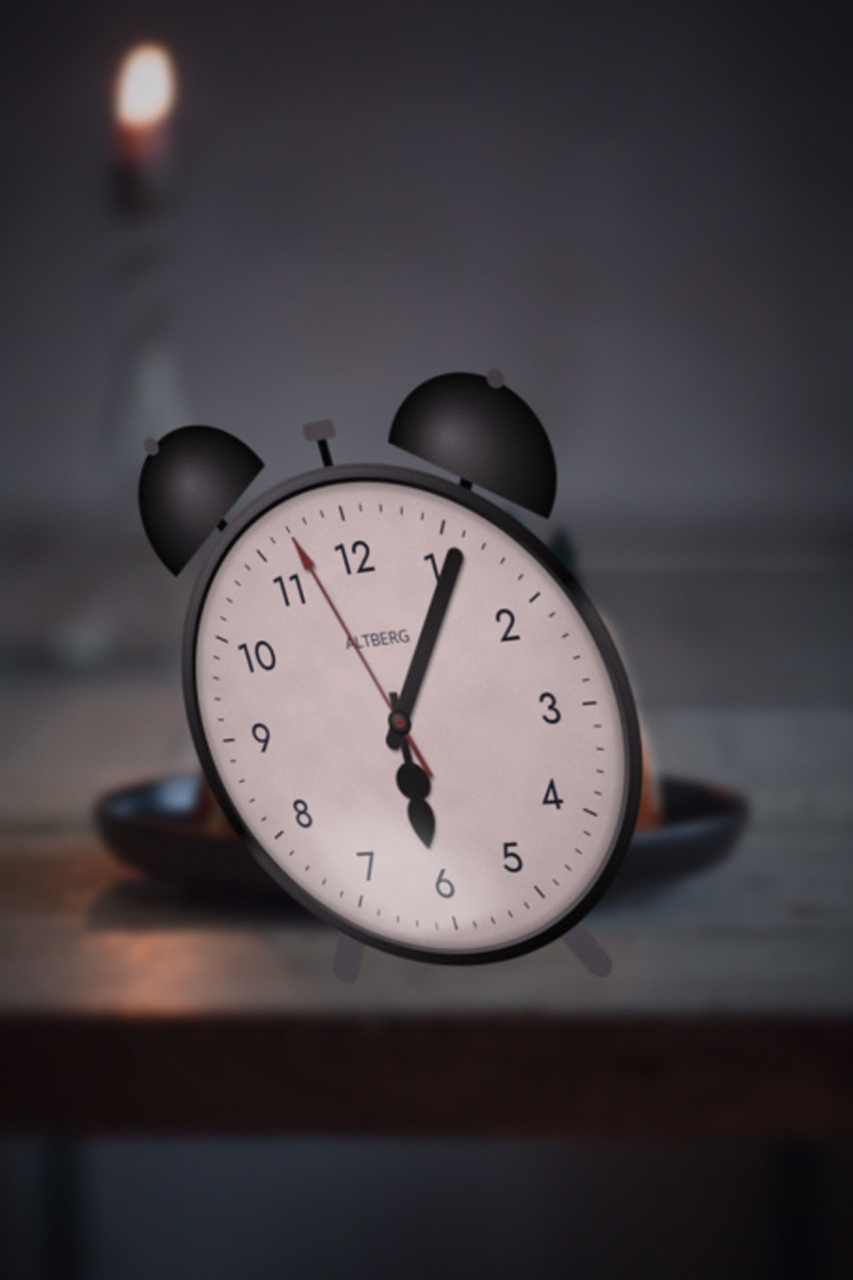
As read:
6 h 05 min 57 s
